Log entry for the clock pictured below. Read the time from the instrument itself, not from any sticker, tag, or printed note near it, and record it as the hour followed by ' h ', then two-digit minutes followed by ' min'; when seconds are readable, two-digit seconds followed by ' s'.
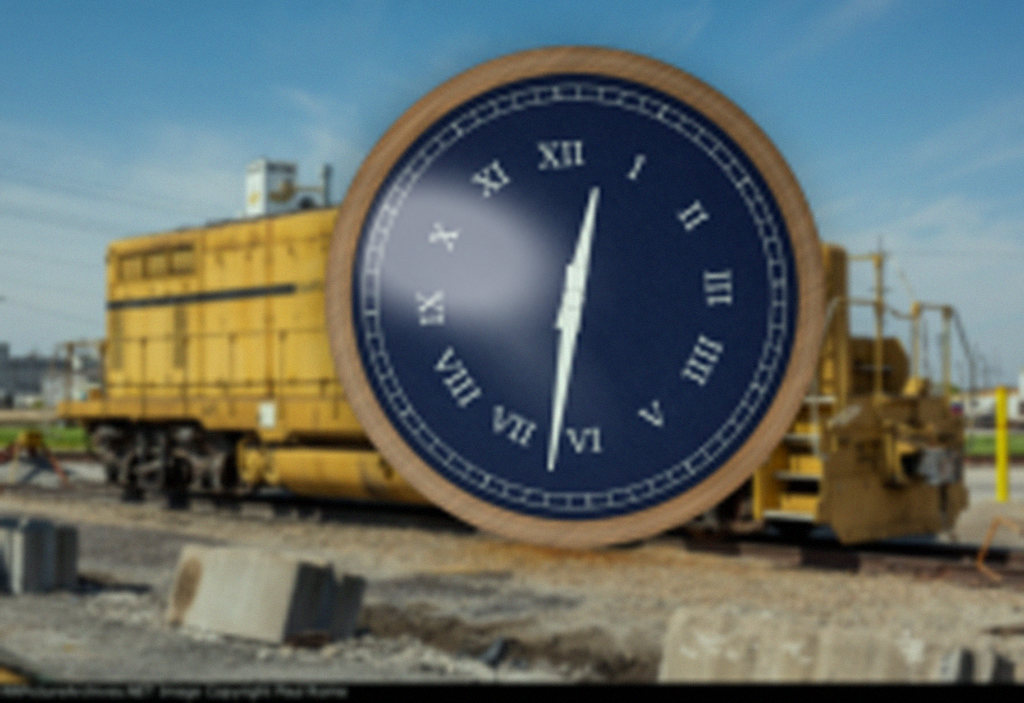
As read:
12 h 32 min
